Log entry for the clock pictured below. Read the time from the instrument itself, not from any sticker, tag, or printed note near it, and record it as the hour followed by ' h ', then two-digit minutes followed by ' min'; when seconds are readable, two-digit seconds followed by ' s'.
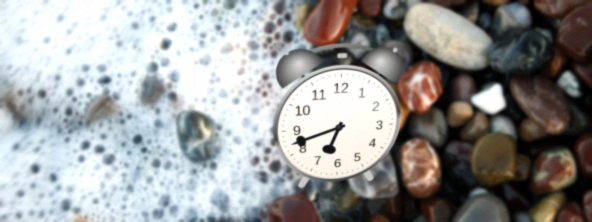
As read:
6 h 42 min
